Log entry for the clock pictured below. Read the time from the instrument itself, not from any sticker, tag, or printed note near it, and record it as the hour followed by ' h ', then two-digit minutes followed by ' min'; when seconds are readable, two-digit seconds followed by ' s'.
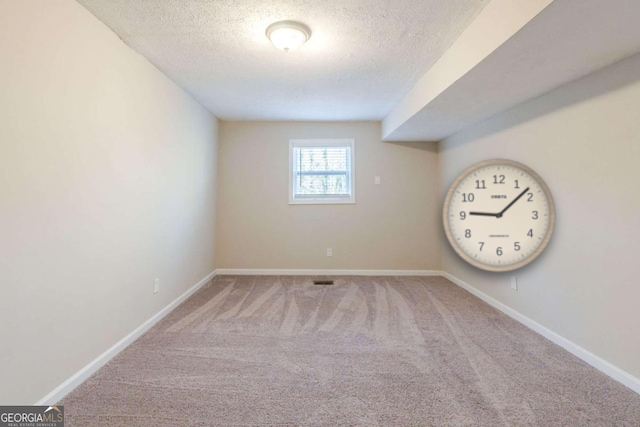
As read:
9 h 08 min
